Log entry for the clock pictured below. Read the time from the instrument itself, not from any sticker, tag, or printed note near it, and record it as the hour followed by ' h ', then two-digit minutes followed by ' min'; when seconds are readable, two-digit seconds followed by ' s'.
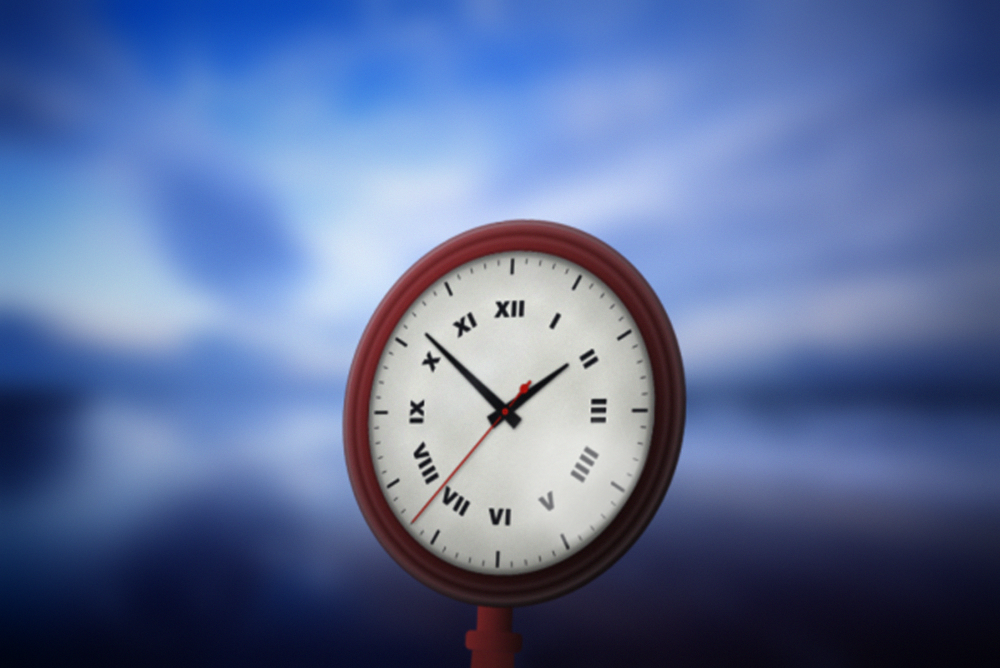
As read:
1 h 51 min 37 s
